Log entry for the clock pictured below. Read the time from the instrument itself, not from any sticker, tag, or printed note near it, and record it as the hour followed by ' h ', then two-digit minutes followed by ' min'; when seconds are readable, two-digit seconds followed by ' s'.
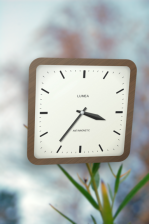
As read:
3 h 36 min
